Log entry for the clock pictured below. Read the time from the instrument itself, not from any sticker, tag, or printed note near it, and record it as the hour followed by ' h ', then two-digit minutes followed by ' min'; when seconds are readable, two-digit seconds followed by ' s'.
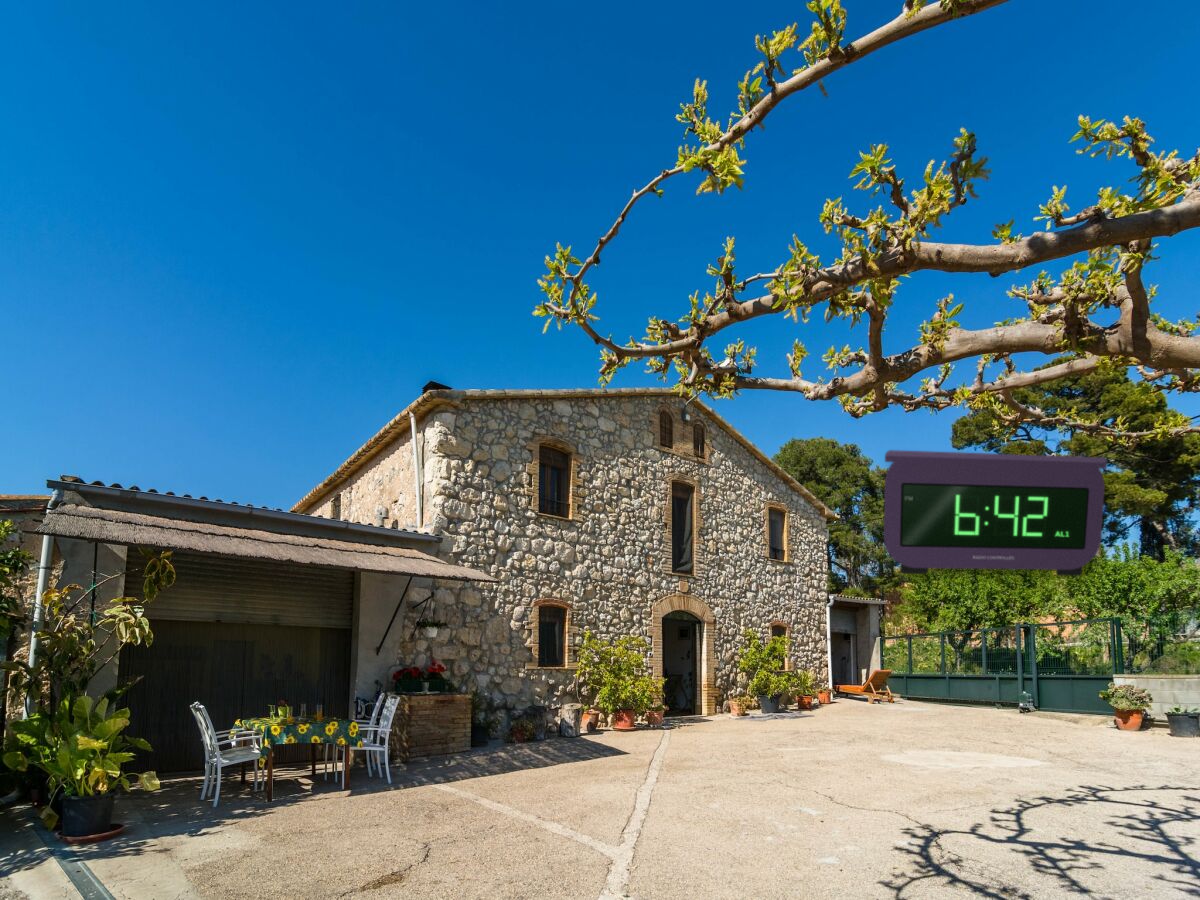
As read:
6 h 42 min
